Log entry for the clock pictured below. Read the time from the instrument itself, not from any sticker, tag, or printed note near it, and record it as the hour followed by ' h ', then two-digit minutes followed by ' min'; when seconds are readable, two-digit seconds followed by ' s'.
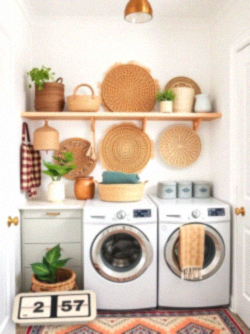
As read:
2 h 57 min
